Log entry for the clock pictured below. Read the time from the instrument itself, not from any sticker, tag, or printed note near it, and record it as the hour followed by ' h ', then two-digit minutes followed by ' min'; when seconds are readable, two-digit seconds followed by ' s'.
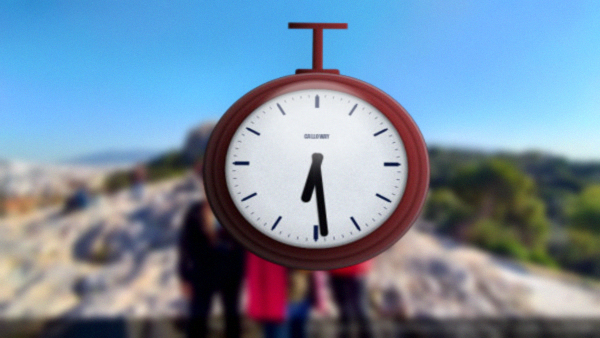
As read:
6 h 29 min
